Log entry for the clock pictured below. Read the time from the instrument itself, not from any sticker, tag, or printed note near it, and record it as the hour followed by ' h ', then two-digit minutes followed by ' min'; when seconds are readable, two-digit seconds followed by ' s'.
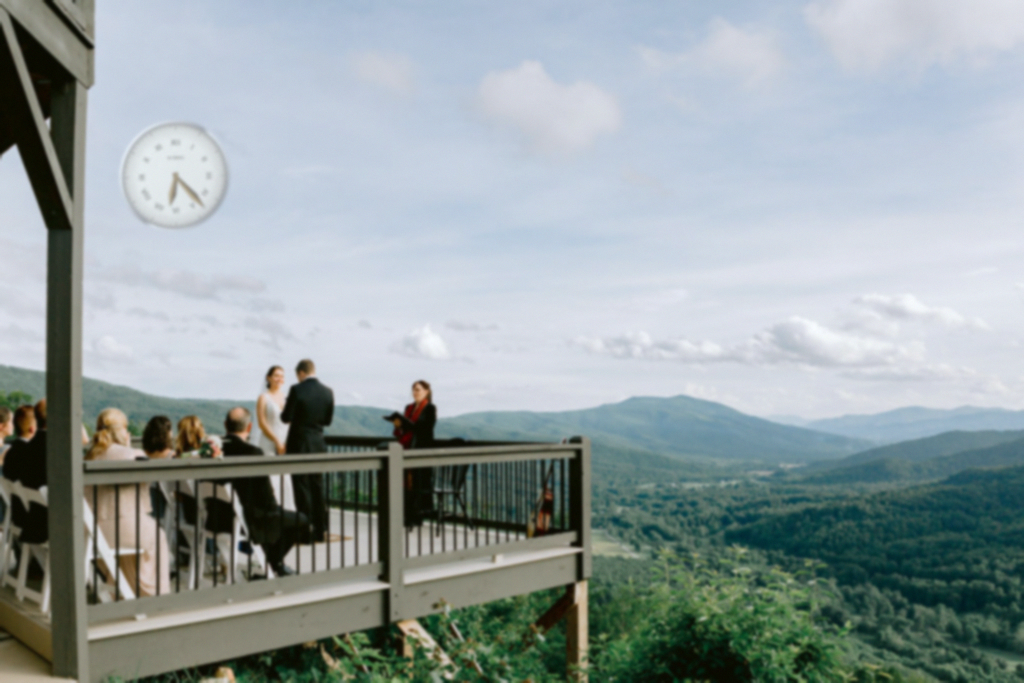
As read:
6 h 23 min
